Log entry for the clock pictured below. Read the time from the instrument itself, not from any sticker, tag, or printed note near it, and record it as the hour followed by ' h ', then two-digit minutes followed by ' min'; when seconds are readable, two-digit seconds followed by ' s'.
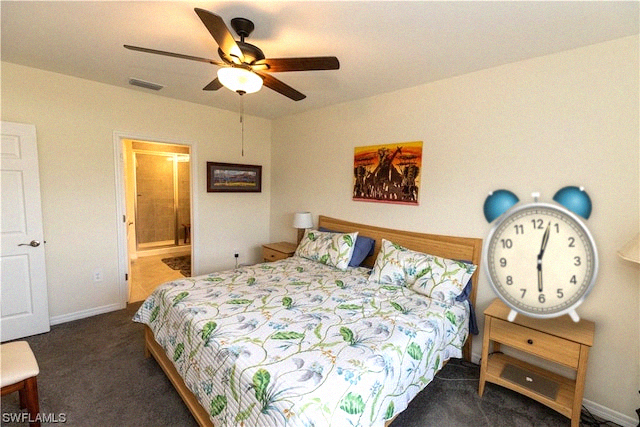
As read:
6 h 03 min
